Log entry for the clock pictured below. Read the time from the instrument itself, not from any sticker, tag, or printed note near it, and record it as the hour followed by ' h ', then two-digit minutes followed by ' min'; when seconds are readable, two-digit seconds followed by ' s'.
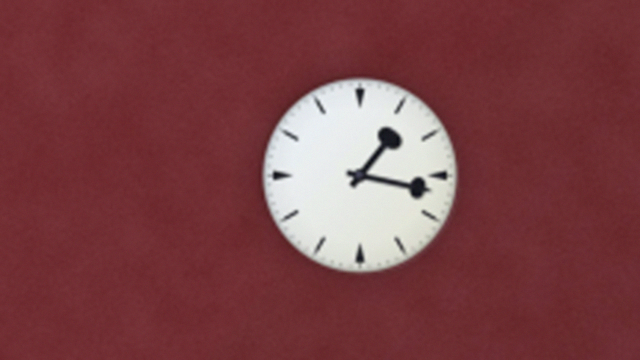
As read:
1 h 17 min
